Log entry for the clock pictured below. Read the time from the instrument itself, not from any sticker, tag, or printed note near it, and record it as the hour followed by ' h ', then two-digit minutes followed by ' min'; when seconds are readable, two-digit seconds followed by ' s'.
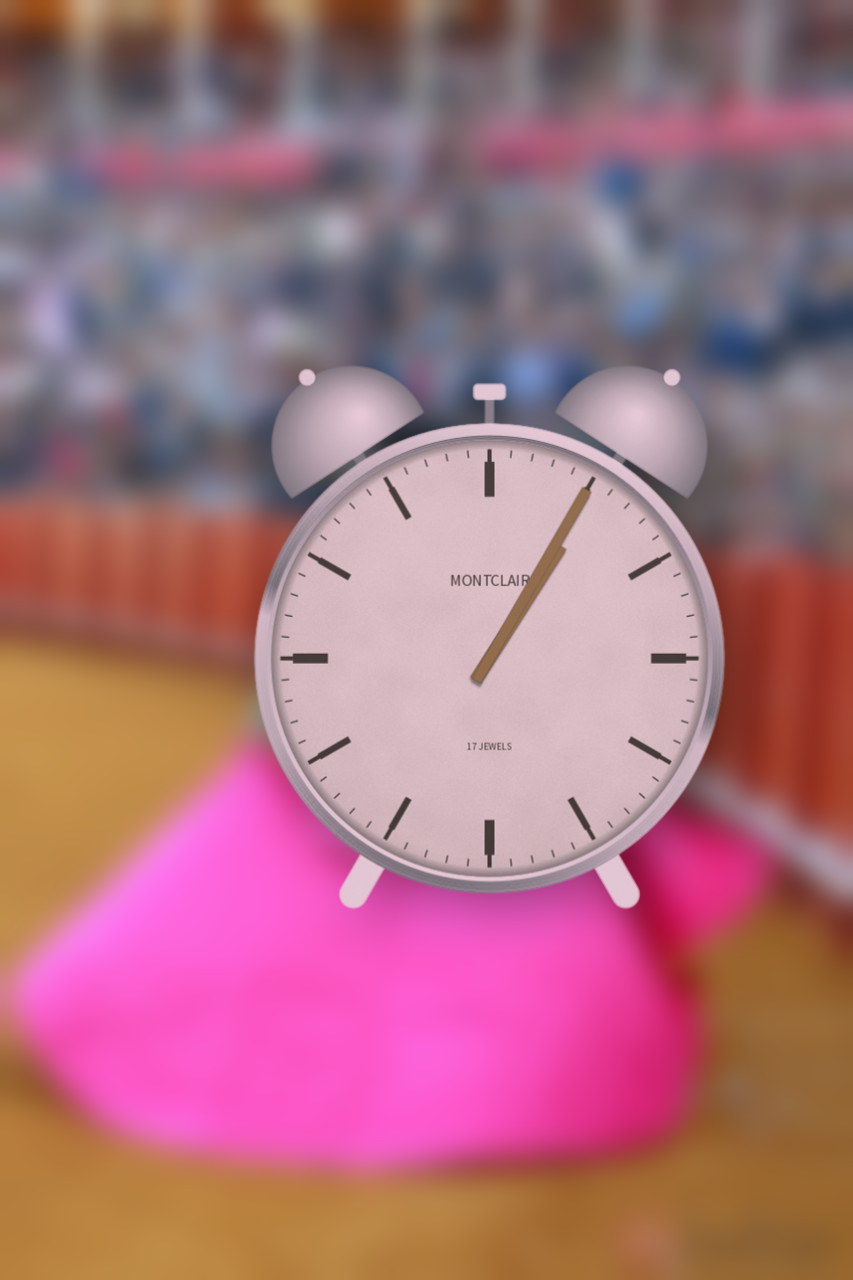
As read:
1 h 05 min
